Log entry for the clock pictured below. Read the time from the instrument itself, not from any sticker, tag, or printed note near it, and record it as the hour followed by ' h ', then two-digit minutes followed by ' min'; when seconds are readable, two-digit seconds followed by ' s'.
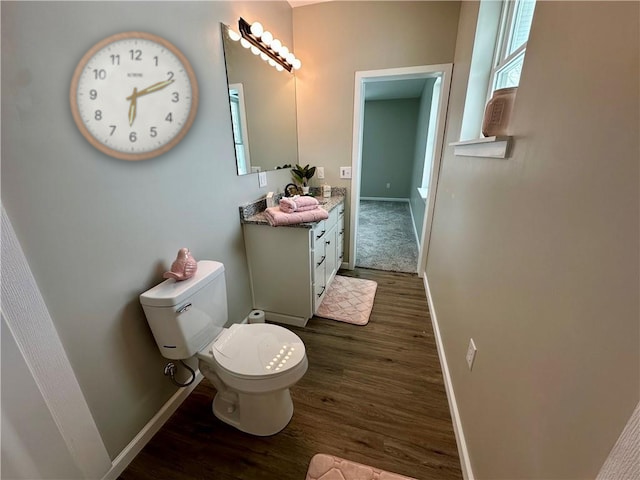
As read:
6 h 11 min
